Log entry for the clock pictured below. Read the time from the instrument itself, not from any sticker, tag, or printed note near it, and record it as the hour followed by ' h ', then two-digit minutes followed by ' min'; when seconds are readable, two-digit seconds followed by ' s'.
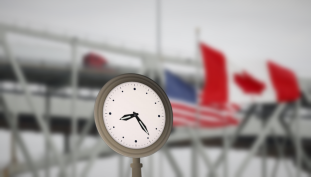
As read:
8 h 24 min
